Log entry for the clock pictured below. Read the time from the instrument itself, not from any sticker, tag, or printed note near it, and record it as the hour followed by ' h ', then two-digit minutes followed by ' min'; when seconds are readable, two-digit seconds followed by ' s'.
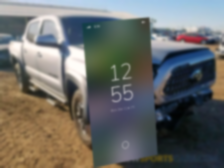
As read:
12 h 55 min
